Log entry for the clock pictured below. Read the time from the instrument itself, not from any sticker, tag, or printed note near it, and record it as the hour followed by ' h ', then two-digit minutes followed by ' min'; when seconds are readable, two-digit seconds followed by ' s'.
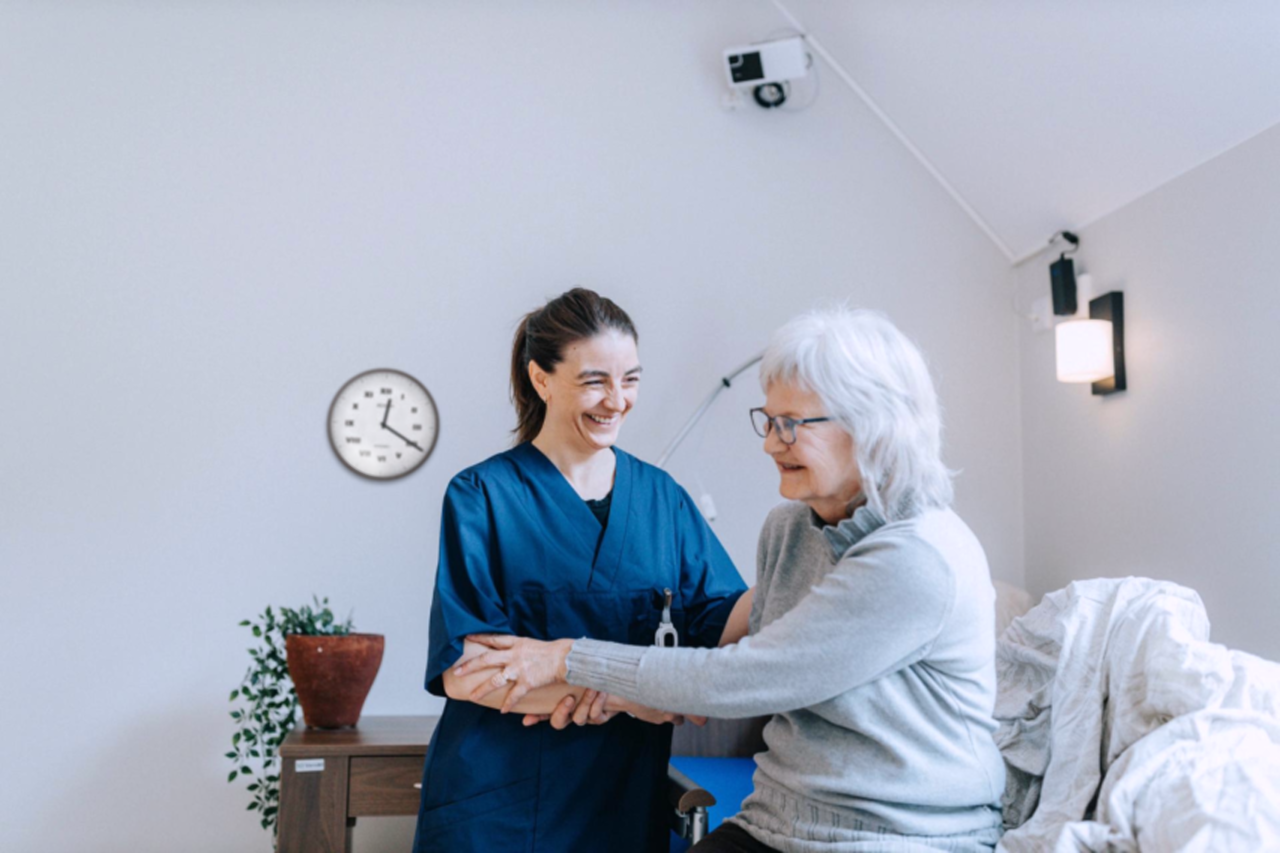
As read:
12 h 20 min
